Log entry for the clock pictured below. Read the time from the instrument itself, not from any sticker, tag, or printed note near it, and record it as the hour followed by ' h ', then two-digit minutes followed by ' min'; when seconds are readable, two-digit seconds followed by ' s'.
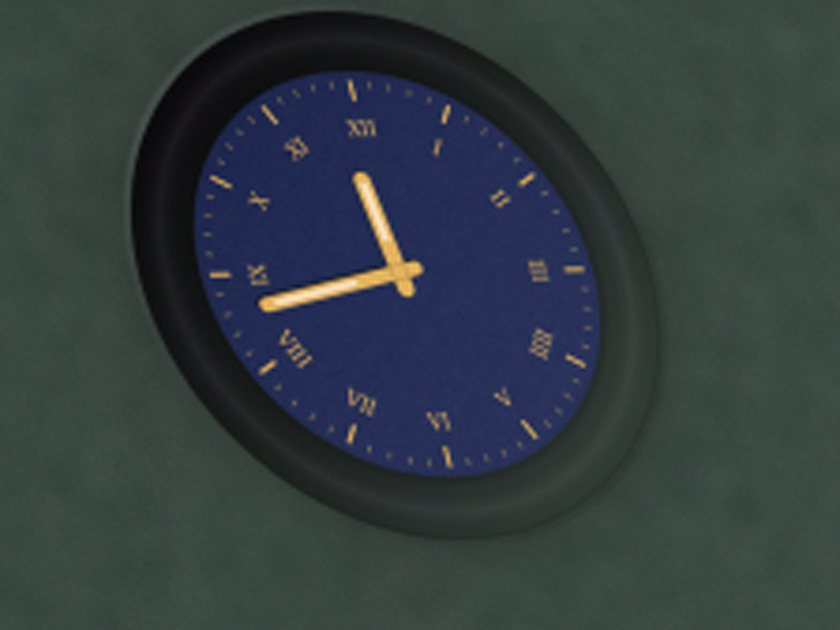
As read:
11 h 43 min
